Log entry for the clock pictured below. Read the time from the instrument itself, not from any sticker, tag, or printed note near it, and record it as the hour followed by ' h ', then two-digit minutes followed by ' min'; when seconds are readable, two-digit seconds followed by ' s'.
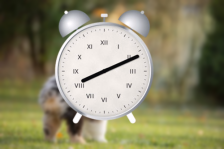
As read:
8 h 11 min
